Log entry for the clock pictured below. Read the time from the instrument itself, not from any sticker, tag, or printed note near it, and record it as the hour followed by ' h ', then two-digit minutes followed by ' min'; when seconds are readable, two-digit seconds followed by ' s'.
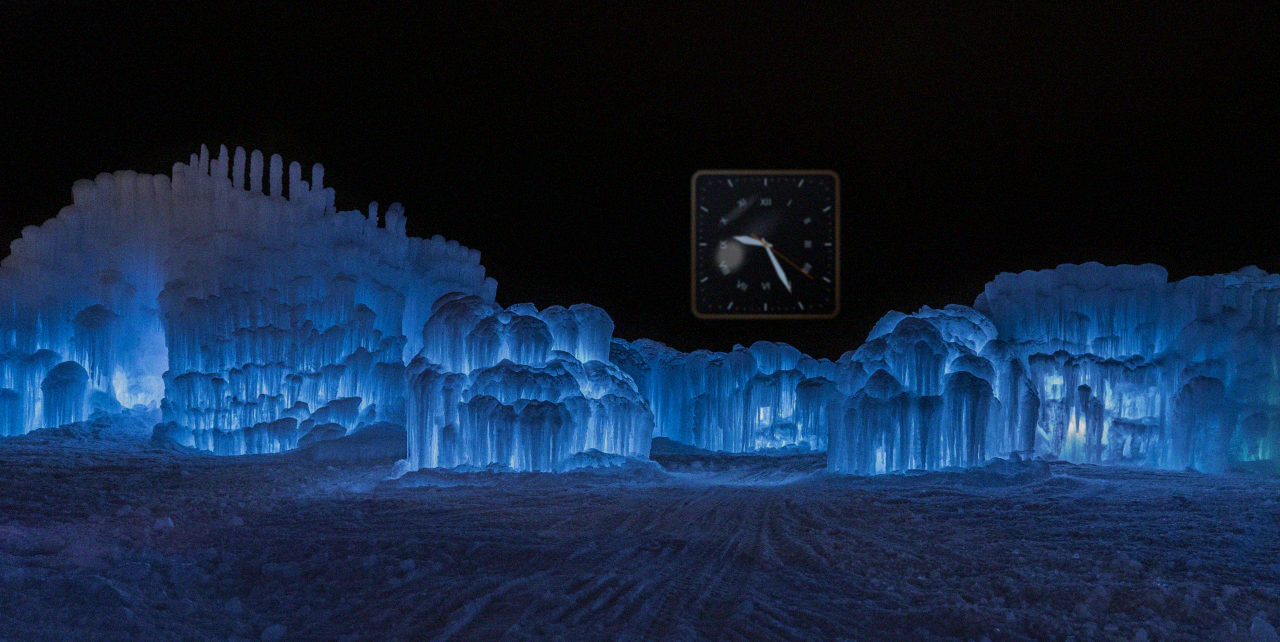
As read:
9 h 25 min 21 s
